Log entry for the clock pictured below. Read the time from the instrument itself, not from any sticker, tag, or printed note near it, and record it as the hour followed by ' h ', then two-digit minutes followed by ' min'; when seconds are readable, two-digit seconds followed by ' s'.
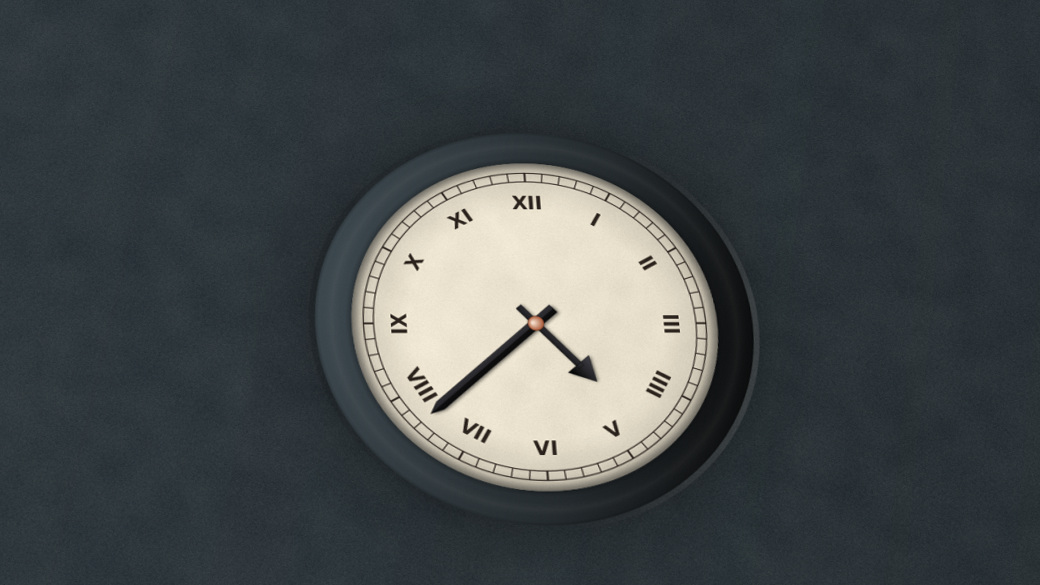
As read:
4 h 38 min
